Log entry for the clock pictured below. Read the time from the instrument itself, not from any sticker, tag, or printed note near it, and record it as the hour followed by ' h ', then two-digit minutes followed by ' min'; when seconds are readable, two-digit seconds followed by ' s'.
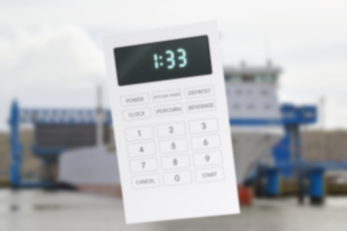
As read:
1 h 33 min
